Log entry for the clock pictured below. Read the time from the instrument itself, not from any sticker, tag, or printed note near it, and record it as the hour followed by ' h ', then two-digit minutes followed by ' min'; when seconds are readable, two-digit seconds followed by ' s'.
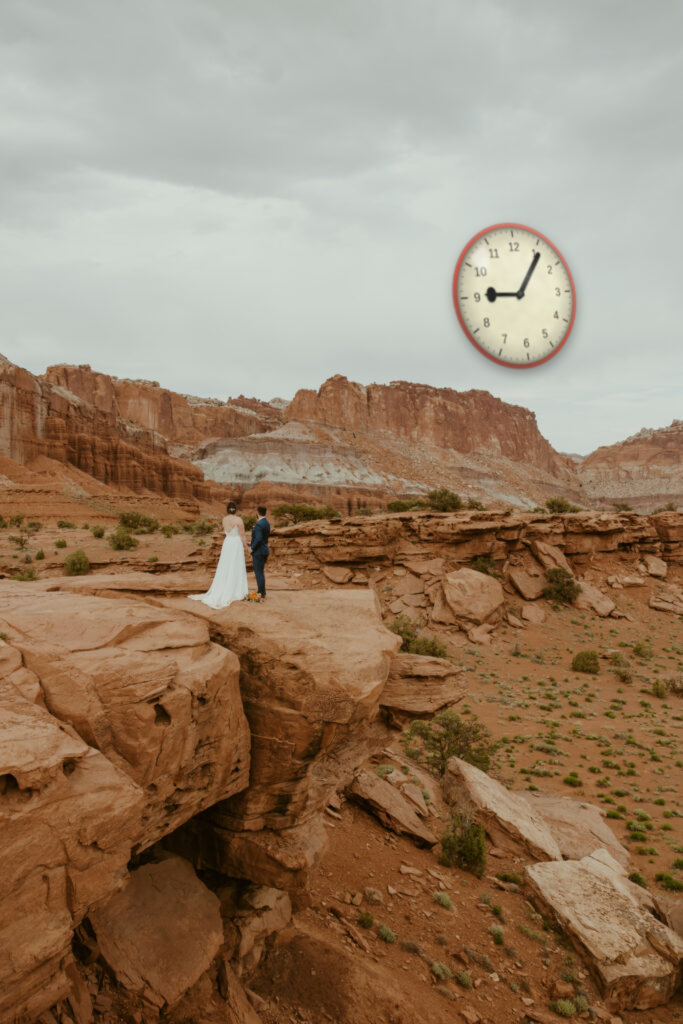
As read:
9 h 06 min
